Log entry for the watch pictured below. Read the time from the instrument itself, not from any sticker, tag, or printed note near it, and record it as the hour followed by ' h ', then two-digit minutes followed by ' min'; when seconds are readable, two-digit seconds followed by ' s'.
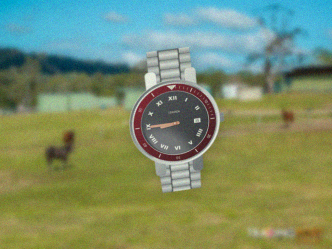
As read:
8 h 45 min
